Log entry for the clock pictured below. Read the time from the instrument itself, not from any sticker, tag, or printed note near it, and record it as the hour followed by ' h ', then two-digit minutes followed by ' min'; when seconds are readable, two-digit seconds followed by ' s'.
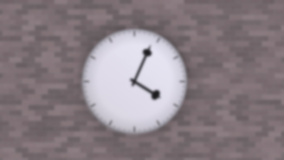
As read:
4 h 04 min
